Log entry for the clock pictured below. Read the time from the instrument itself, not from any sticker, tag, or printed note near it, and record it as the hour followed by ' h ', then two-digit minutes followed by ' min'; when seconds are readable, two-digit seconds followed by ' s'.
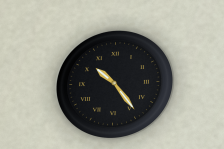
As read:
10 h 24 min
